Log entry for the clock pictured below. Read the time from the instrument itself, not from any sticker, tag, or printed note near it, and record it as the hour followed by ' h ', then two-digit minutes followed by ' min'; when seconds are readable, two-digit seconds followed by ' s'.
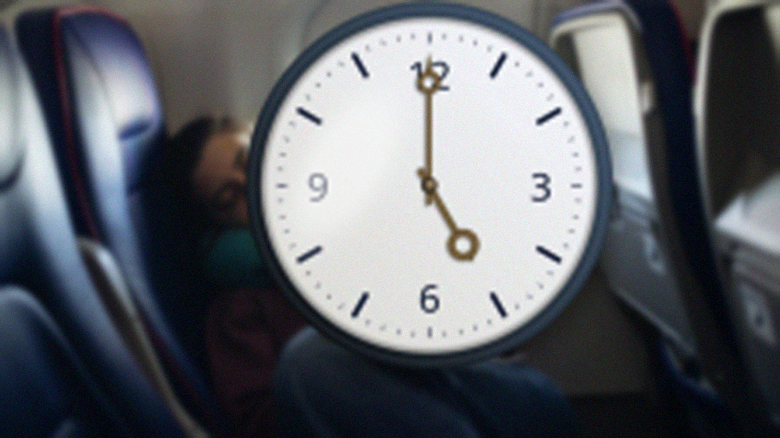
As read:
5 h 00 min
